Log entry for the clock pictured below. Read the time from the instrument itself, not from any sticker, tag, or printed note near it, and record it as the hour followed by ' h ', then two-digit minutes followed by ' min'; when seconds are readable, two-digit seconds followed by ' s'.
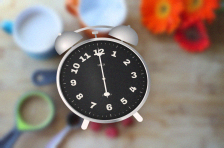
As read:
6 h 00 min
